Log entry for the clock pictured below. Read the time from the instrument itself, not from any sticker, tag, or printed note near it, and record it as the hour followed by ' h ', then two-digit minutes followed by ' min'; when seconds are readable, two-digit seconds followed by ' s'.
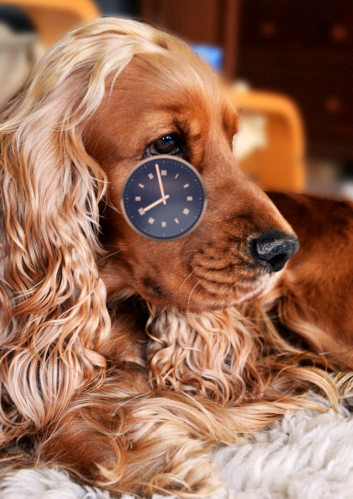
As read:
7 h 58 min
